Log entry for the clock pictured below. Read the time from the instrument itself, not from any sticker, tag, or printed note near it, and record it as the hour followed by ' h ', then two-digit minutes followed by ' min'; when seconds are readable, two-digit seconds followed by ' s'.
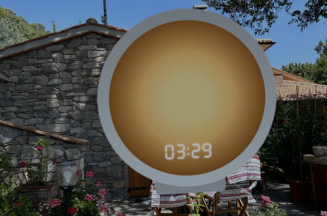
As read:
3 h 29 min
